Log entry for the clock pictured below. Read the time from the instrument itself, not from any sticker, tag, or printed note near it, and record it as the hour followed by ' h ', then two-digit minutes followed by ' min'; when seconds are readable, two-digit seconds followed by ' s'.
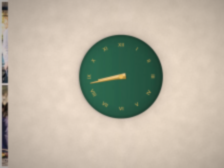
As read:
8 h 43 min
